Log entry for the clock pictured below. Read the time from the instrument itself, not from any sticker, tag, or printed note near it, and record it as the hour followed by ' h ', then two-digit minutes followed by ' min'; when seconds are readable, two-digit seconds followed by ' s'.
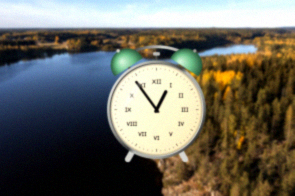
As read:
12 h 54 min
